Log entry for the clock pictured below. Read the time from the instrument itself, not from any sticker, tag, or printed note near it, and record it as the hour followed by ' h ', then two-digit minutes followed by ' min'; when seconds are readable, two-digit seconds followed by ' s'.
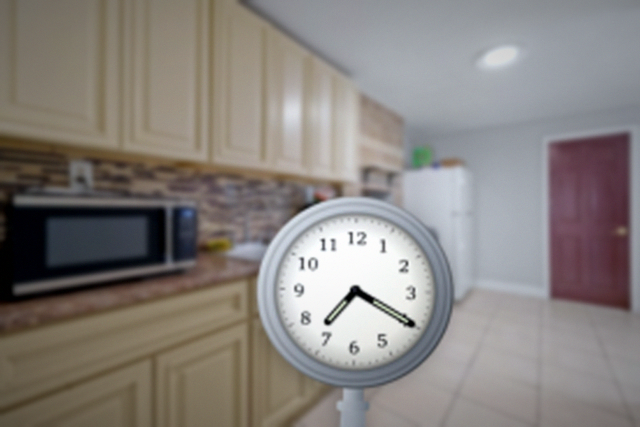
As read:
7 h 20 min
